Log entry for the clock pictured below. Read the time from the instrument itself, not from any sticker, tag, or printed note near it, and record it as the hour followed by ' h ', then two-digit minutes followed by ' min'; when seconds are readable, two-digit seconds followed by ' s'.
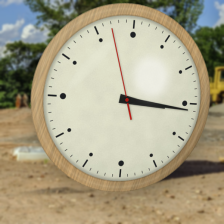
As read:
3 h 15 min 57 s
